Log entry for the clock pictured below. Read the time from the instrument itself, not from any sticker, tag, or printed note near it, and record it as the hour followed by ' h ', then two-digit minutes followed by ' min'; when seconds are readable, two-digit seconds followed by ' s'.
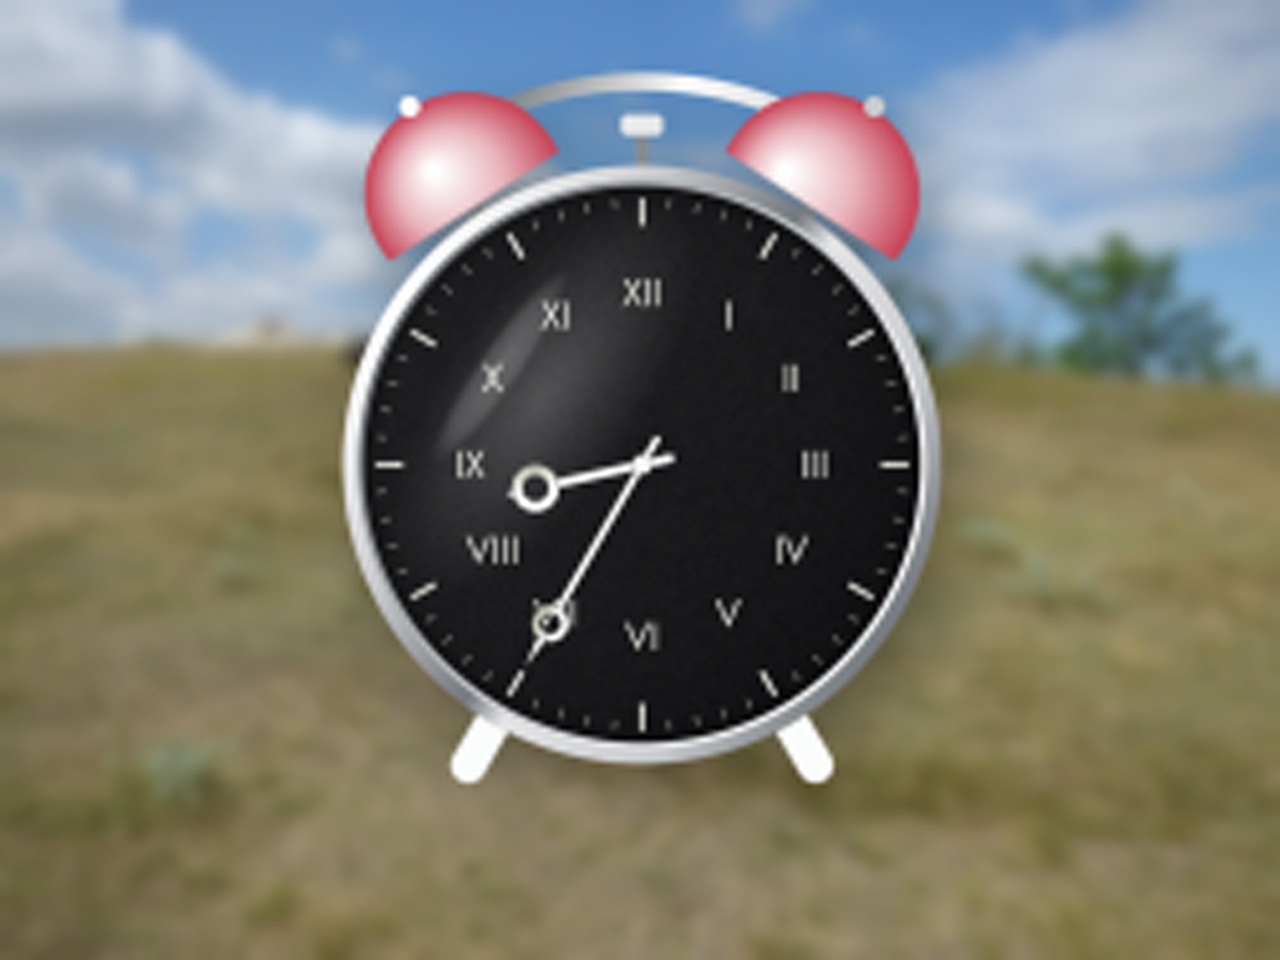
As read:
8 h 35 min
